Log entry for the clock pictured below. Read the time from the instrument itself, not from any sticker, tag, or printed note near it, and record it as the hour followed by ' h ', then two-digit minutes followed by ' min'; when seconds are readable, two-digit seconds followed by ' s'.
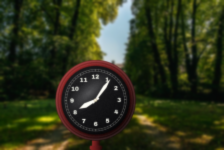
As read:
8 h 06 min
